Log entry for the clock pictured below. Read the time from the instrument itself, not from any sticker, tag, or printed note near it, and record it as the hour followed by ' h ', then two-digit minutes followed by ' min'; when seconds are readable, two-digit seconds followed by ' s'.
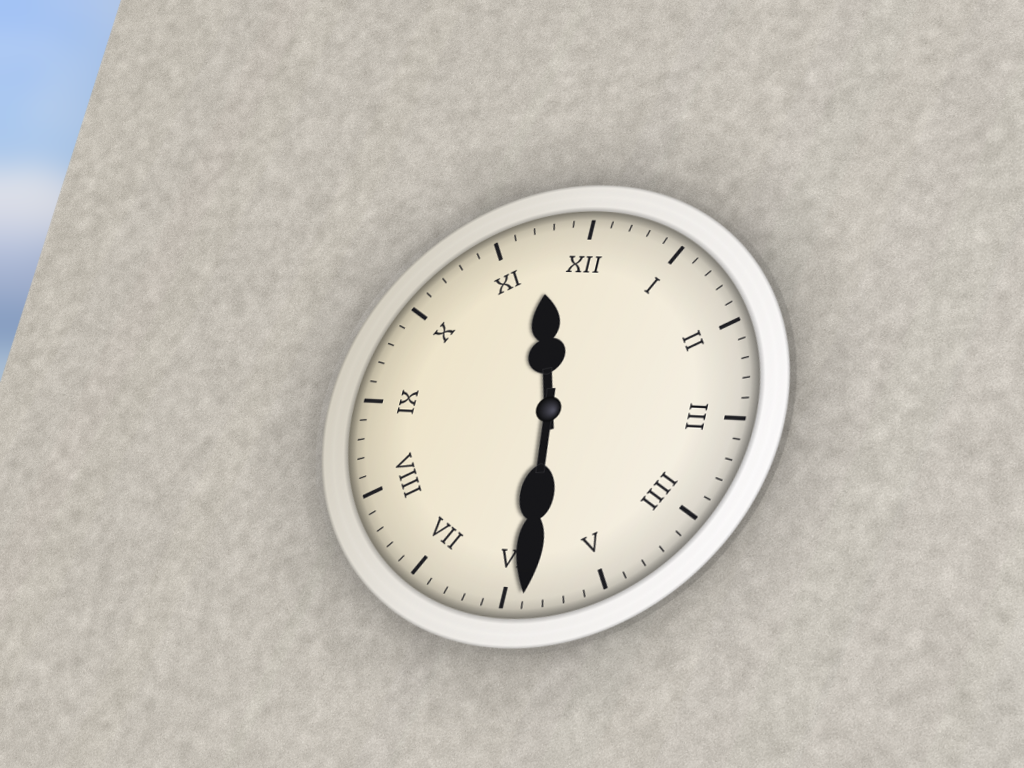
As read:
11 h 29 min
